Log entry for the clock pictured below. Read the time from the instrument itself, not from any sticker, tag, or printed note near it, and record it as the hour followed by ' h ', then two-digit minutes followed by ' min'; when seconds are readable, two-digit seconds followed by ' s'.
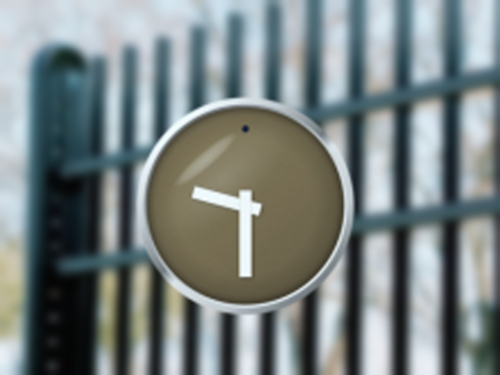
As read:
9 h 30 min
